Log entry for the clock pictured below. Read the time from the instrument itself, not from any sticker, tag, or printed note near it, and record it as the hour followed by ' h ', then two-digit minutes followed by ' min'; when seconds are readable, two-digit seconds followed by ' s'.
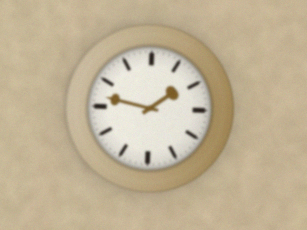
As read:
1 h 47 min
